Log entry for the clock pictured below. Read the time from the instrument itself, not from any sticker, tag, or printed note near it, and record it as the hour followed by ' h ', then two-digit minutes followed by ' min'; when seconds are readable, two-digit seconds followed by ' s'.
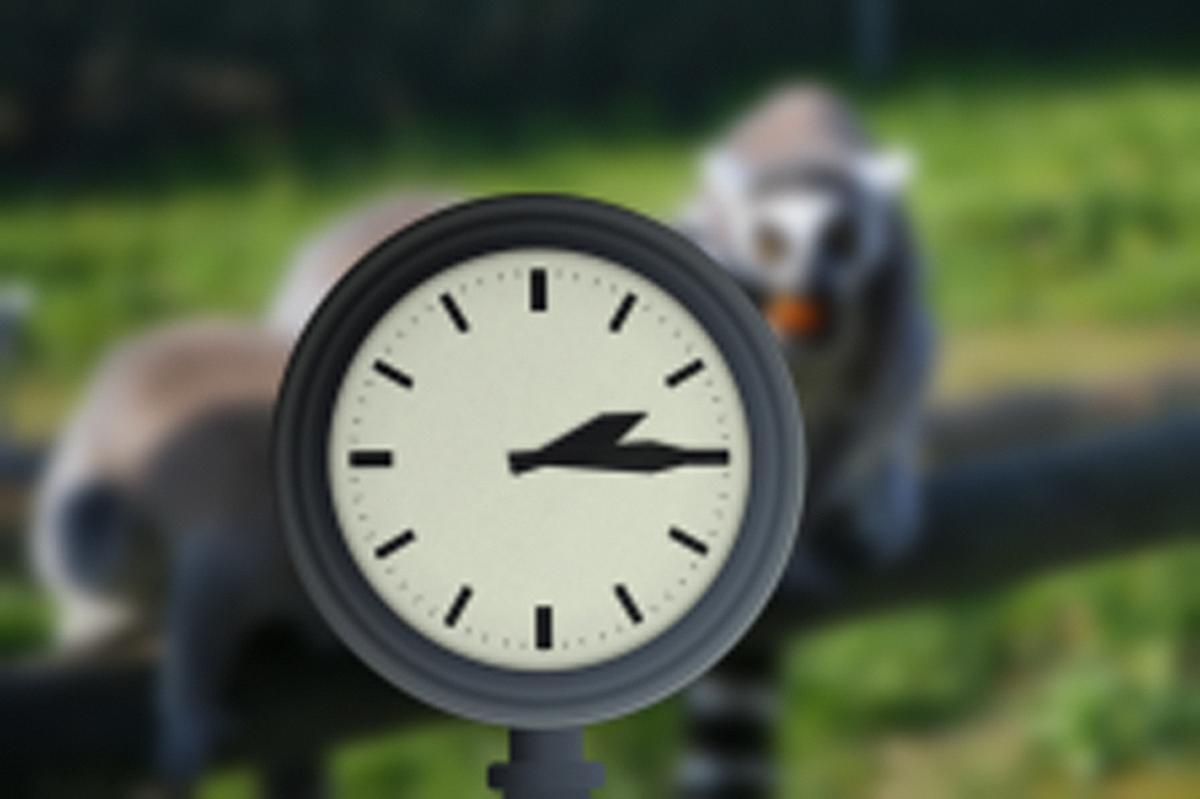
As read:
2 h 15 min
